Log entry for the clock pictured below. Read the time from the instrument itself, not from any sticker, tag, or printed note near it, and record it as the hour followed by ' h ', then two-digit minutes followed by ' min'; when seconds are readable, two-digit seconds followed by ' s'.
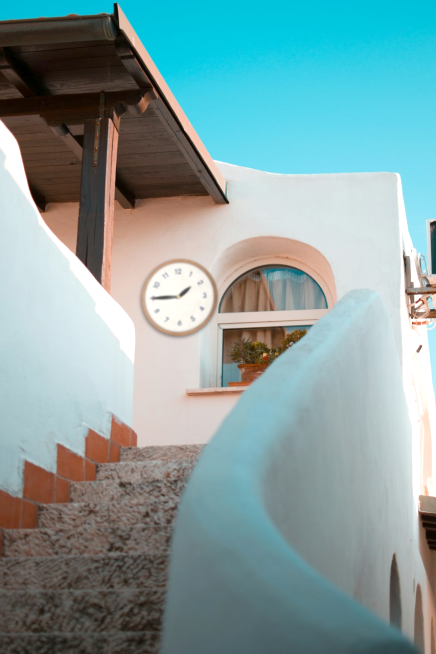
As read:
1 h 45 min
